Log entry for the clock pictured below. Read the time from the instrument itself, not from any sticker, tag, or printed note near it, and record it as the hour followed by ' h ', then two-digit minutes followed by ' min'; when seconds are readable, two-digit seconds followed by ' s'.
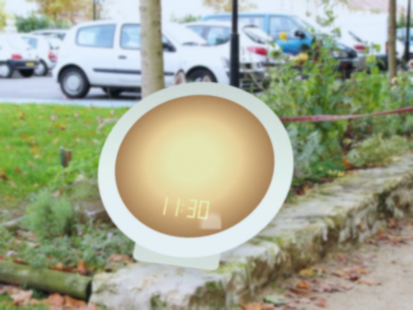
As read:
11 h 30 min
